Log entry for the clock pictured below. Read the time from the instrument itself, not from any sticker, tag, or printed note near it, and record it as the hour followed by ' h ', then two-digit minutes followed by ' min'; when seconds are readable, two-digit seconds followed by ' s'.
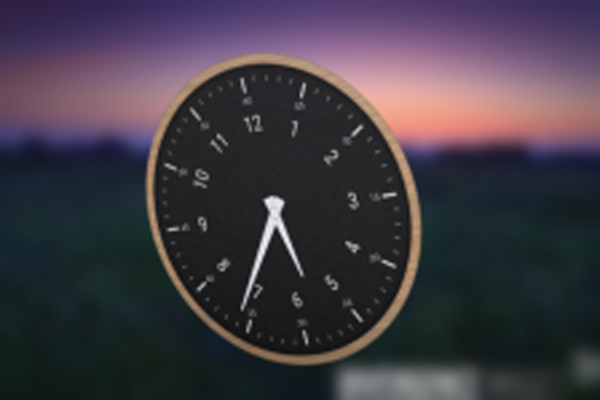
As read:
5 h 36 min
